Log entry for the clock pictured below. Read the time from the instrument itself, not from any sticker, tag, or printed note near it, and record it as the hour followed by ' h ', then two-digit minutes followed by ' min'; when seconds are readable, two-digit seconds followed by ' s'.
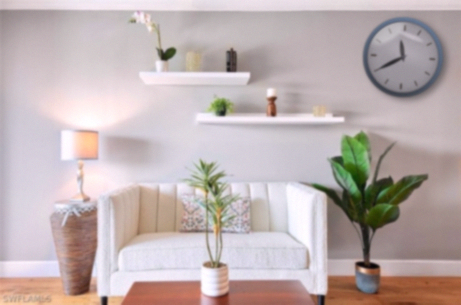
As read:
11 h 40 min
